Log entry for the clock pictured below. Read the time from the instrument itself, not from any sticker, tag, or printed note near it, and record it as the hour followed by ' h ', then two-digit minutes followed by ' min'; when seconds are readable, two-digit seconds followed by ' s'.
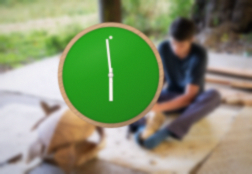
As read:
5 h 59 min
